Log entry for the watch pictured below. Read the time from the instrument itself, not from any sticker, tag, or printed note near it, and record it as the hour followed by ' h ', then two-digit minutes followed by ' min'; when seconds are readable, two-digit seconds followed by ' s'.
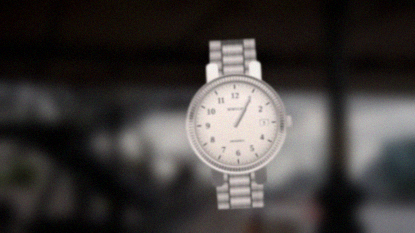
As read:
1 h 05 min
